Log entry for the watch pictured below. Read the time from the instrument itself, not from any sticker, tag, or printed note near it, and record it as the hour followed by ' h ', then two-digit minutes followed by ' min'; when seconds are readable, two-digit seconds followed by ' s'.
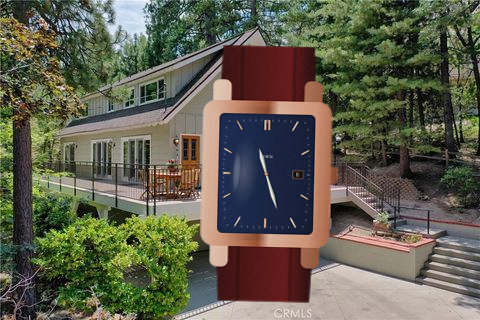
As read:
11 h 27 min
